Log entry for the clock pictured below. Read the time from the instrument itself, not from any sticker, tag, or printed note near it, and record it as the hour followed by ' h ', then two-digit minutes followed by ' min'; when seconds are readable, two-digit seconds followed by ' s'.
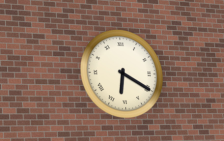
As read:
6 h 20 min
